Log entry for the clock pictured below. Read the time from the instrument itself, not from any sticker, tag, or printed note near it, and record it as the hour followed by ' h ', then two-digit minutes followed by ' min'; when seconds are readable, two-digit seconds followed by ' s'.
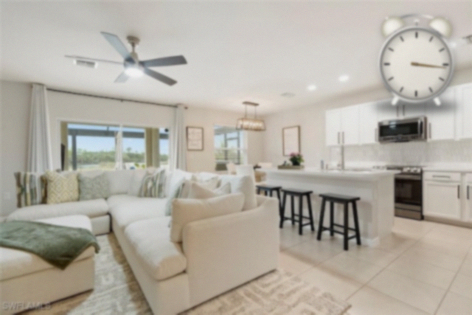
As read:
3 h 16 min
